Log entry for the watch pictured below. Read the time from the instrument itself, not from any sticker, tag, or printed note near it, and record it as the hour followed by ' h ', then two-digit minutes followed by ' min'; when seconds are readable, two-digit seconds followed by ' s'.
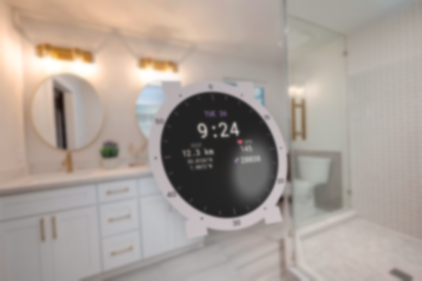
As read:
9 h 24 min
